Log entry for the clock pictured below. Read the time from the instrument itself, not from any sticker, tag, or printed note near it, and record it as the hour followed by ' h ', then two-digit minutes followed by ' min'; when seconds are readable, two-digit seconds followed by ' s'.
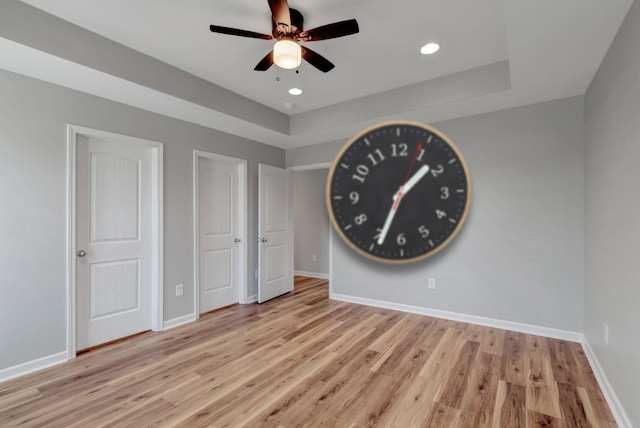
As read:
1 h 34 min 04 s
